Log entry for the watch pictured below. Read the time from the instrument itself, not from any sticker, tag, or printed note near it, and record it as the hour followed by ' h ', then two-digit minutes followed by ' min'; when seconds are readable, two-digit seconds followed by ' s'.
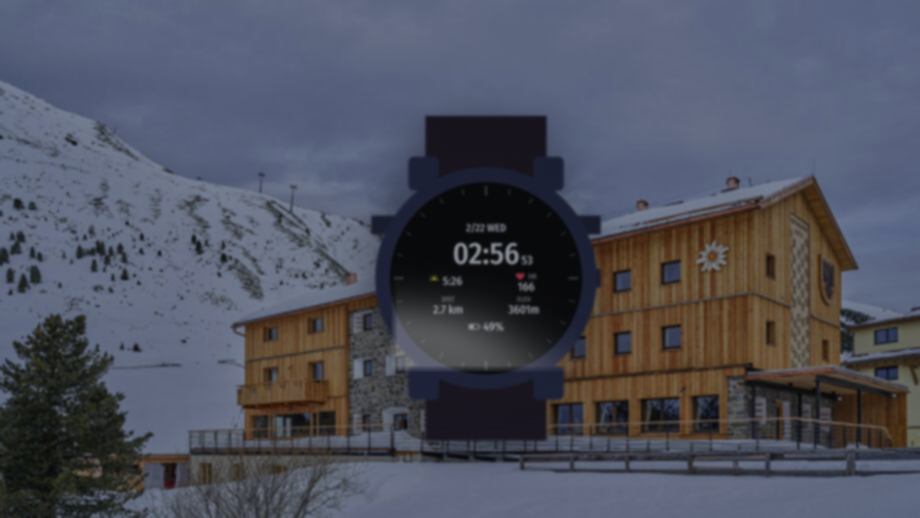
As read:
2 h 56 min
